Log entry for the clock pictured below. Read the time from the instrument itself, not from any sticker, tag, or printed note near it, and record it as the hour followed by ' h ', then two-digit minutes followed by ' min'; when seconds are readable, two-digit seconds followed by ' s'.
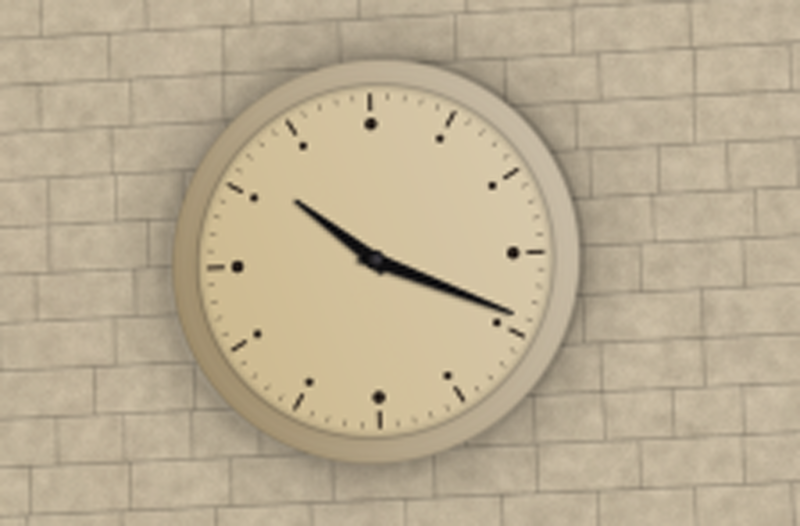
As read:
10 h 19 min
